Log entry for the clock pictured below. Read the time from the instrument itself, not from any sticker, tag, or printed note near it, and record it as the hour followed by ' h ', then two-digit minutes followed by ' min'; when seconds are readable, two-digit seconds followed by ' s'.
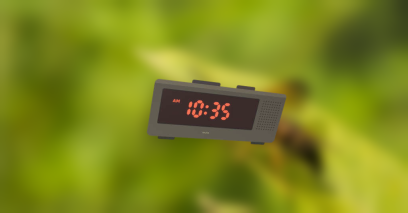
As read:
10 h 35 min
